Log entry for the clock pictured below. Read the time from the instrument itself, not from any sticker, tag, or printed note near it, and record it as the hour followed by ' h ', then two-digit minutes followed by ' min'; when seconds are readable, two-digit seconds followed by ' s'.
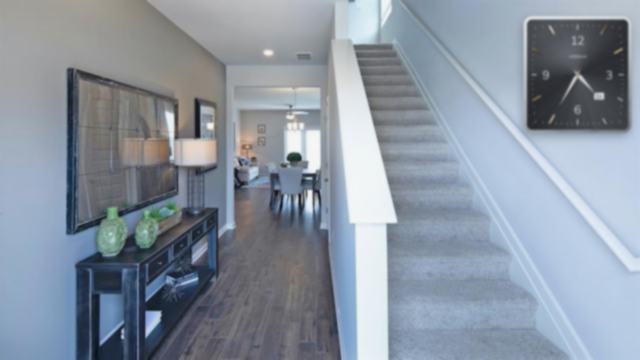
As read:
4 h 35 min
